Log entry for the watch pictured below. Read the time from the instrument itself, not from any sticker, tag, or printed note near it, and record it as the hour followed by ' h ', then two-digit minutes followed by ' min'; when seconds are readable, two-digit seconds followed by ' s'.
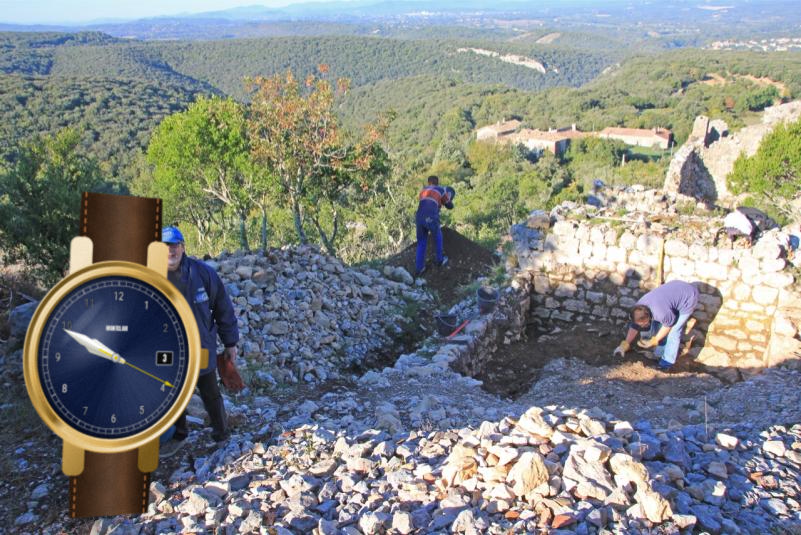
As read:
9 h 49 min 19 s
